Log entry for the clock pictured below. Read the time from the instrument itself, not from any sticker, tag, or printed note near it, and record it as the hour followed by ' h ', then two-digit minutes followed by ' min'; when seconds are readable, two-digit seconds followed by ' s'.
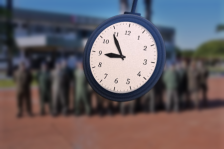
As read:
8 h 54 min
